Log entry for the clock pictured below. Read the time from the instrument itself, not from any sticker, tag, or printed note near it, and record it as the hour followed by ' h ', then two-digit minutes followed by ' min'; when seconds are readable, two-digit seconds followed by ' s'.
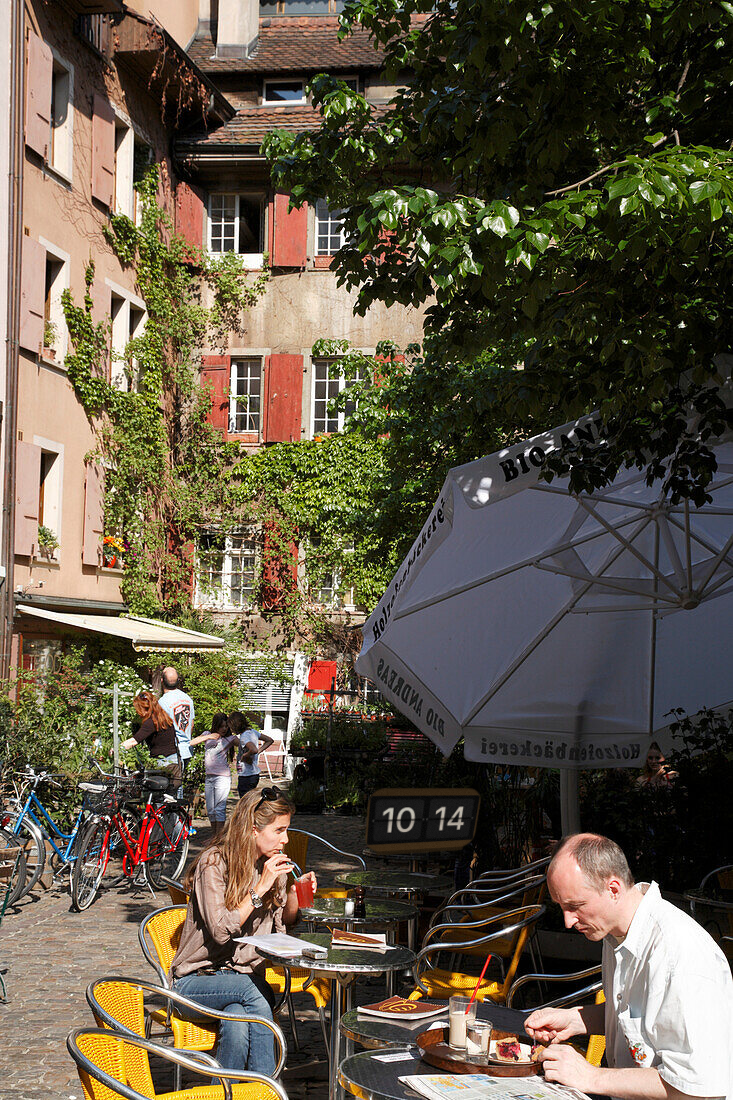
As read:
10 h 14 min
